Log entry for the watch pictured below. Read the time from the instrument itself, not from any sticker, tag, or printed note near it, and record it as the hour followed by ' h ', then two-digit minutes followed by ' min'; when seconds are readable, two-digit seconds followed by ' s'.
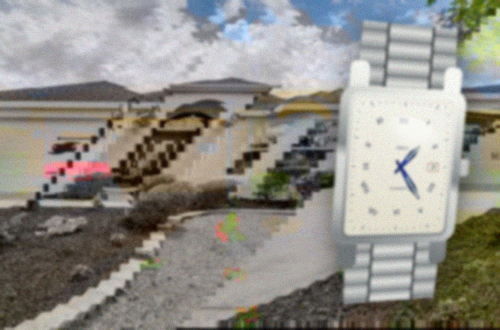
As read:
1 h 24 min
